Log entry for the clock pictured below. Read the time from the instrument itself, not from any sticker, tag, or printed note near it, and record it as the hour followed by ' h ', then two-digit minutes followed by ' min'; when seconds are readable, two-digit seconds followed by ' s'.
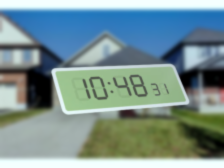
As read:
10 h 48 min 31 s
